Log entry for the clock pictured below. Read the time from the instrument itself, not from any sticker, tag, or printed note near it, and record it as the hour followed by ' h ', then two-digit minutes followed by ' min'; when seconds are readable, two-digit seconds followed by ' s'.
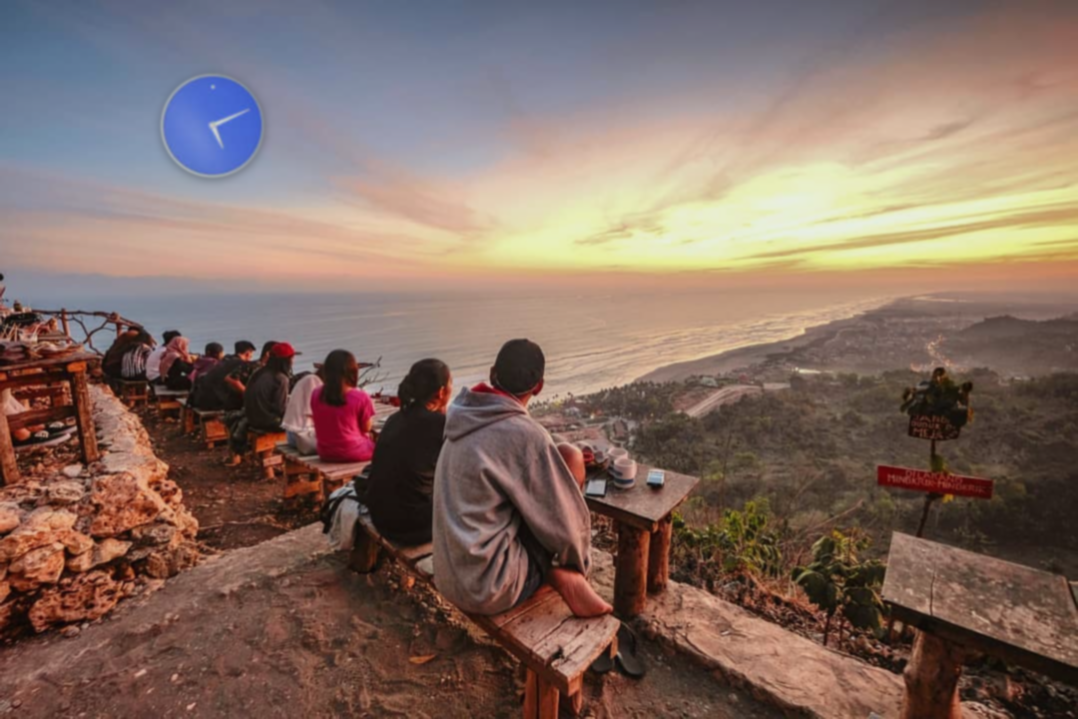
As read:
5 h 11 min
